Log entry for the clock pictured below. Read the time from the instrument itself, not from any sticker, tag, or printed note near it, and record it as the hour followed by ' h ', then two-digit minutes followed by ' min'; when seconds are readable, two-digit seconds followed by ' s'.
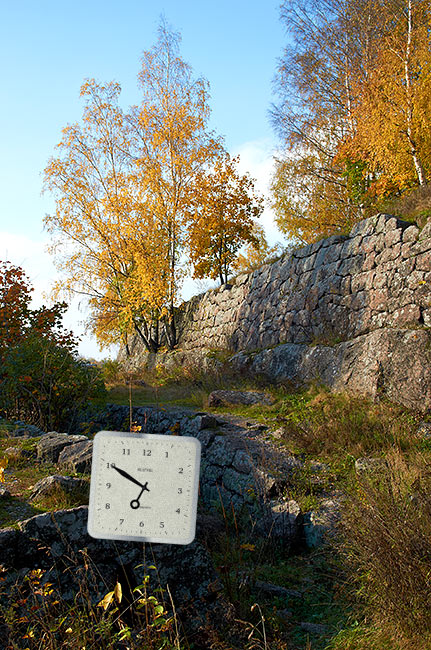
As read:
6 h 50 min
